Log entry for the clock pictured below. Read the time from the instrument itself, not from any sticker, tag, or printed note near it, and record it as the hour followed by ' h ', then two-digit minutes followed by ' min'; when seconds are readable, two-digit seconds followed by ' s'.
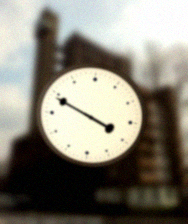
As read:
3 h 49 min
